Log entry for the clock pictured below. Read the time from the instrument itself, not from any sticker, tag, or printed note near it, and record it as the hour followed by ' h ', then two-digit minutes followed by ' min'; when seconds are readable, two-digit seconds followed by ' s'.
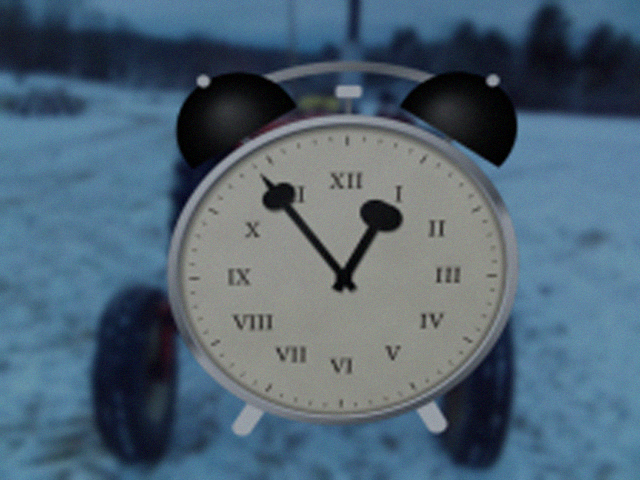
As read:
12 h 54 min
